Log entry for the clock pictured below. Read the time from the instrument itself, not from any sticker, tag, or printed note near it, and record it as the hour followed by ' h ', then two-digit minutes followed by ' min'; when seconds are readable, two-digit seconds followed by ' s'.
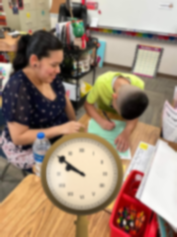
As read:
9 h 51 min
